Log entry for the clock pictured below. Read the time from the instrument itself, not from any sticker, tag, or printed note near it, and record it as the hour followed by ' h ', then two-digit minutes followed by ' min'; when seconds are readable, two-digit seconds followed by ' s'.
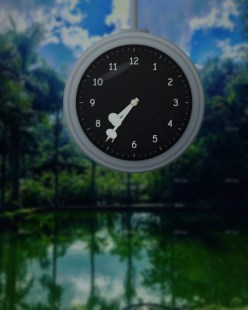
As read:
7 h 36 min
